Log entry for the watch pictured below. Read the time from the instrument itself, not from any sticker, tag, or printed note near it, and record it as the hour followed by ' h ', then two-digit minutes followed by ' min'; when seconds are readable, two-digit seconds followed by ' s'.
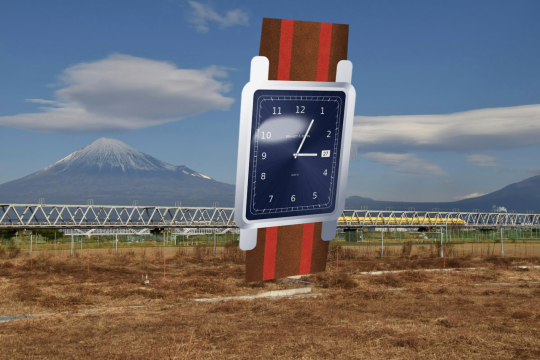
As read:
3 h 04 min
